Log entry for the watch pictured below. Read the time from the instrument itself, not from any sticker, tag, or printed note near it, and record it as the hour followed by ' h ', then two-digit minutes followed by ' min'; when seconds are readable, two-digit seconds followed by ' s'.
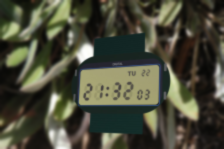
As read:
21 h 32 min 03 s
